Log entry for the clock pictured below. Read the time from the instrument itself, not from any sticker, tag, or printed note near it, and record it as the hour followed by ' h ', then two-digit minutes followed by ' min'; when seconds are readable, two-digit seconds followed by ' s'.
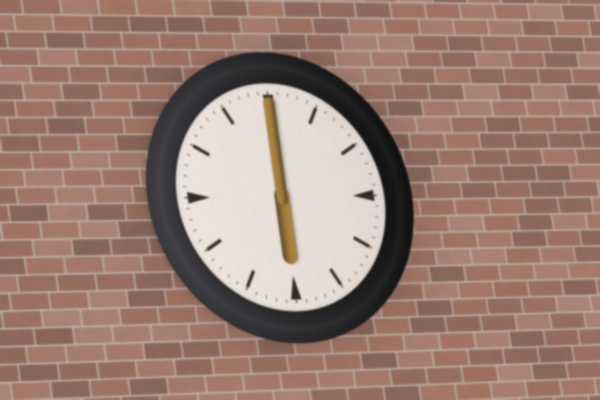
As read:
6 h 00 min
